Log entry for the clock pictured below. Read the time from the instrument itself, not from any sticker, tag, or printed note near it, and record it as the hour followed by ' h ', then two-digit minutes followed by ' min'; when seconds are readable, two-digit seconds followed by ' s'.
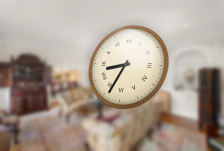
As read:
8 h 34 min
